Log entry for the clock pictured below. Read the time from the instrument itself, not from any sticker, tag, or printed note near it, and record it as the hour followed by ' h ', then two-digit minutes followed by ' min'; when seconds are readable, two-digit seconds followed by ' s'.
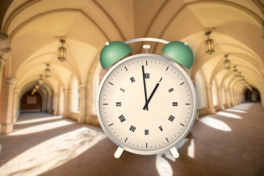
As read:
12 h 59 min
